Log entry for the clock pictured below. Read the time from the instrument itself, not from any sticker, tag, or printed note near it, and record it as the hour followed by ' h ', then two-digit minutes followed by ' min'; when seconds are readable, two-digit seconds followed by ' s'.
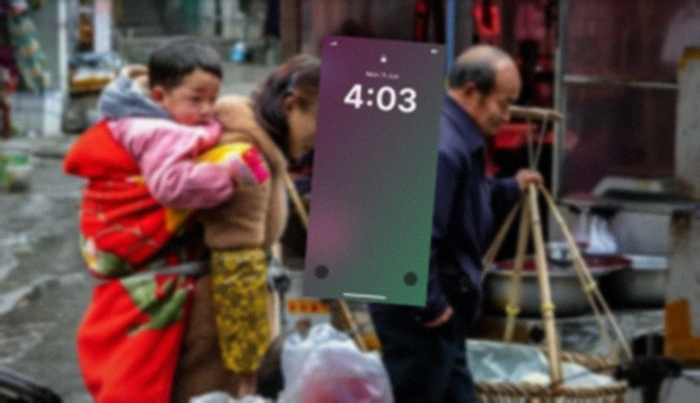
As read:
4 h 03 min
